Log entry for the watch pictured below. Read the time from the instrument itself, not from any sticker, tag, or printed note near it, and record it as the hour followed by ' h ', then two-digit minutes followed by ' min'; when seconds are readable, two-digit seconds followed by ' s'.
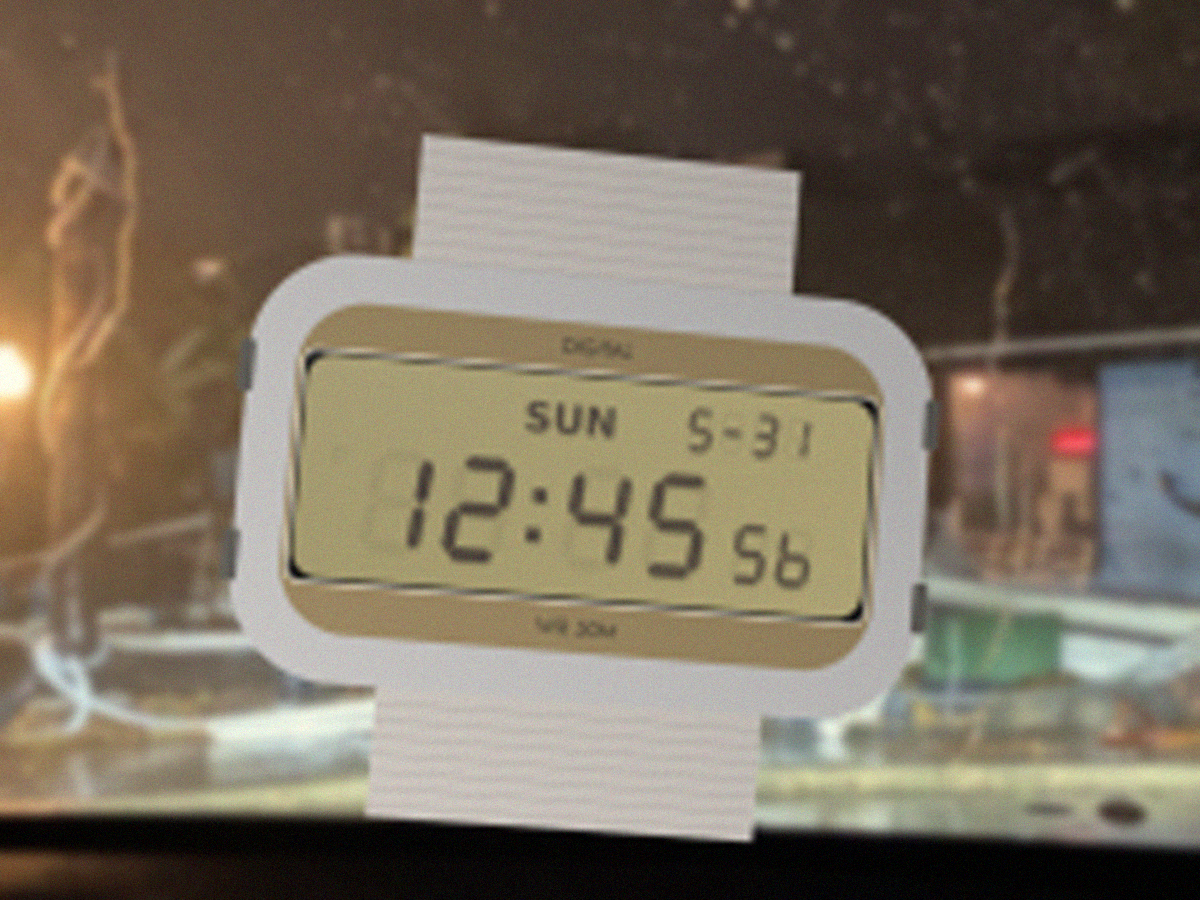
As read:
12 h 45 min 56 s
